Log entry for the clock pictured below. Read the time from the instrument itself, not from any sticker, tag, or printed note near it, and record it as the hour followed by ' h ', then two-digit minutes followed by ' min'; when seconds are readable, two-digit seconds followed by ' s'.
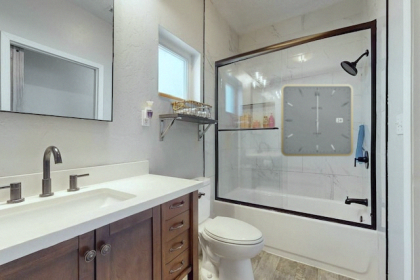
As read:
6 h 00 min
